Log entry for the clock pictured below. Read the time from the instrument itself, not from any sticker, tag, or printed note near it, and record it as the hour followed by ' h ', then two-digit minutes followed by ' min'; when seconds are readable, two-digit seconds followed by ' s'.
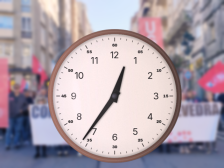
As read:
12 h 36 min
